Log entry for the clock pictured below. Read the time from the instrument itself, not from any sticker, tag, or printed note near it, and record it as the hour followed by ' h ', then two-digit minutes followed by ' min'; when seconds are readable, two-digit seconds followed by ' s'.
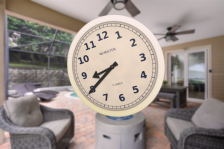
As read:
8 h 40 min
